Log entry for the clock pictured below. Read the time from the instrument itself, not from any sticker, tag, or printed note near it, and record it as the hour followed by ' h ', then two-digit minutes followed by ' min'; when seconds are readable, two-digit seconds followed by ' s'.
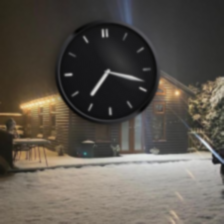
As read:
7 h 18 min
